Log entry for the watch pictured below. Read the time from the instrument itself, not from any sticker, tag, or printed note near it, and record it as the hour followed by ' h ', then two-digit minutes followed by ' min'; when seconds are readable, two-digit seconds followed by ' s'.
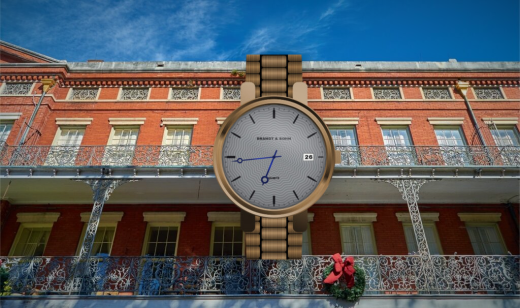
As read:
6 h 44 min
